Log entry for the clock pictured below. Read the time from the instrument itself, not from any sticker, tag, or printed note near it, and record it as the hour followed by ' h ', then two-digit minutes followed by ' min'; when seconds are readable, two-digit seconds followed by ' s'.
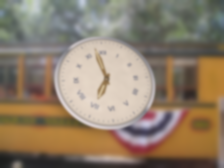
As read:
6 h 58 min
